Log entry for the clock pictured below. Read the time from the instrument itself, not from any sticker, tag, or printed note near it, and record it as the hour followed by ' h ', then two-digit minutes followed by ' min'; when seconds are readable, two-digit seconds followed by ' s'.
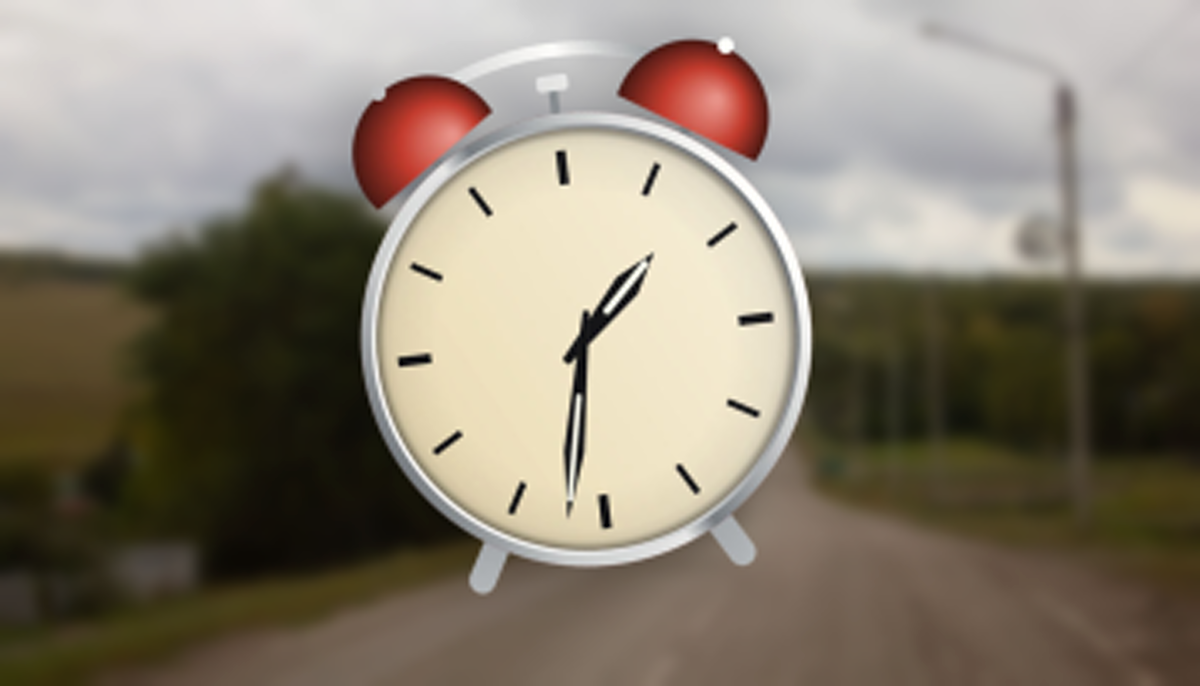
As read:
1 h 32 min
